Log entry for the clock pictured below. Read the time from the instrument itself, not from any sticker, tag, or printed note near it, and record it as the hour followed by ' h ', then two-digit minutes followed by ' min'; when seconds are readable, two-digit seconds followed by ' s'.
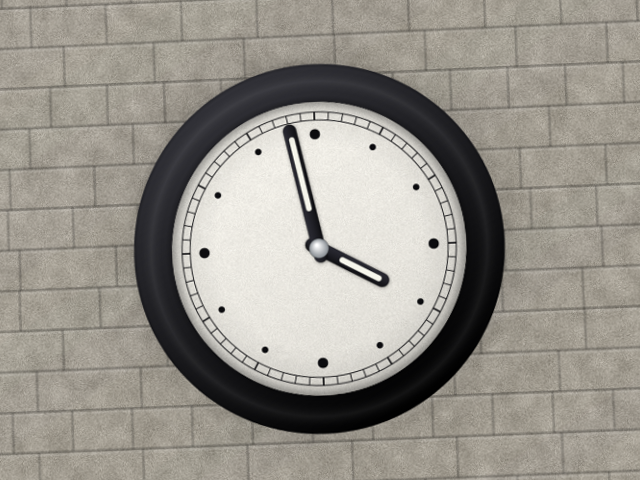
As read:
3 h 58 min
